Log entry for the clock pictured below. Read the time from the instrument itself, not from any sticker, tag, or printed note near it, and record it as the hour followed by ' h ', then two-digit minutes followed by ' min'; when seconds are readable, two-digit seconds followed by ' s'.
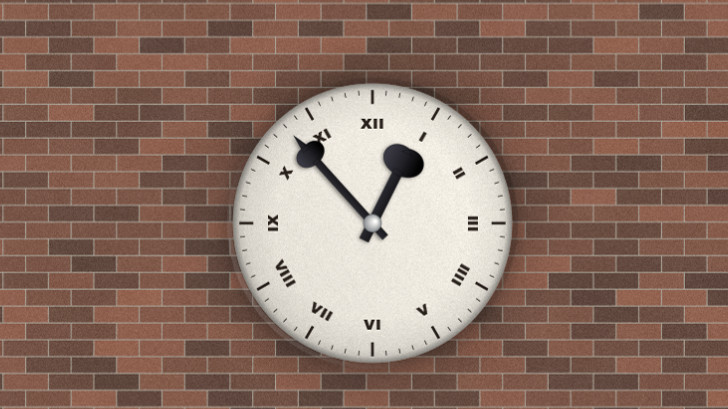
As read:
12 h 53 min
